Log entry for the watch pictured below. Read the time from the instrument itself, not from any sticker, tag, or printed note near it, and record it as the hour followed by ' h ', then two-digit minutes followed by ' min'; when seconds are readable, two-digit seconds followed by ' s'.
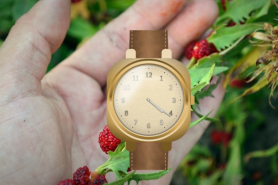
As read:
4 h 21 min
